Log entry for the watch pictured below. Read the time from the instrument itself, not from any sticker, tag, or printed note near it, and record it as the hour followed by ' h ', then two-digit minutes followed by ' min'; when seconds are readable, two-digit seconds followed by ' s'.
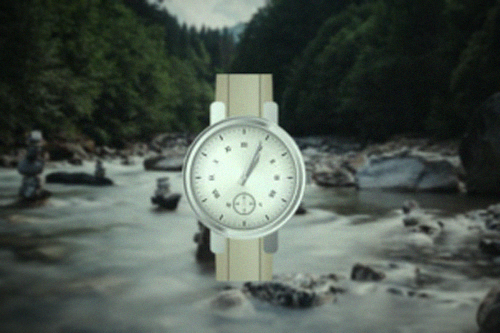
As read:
1 h 04 min
